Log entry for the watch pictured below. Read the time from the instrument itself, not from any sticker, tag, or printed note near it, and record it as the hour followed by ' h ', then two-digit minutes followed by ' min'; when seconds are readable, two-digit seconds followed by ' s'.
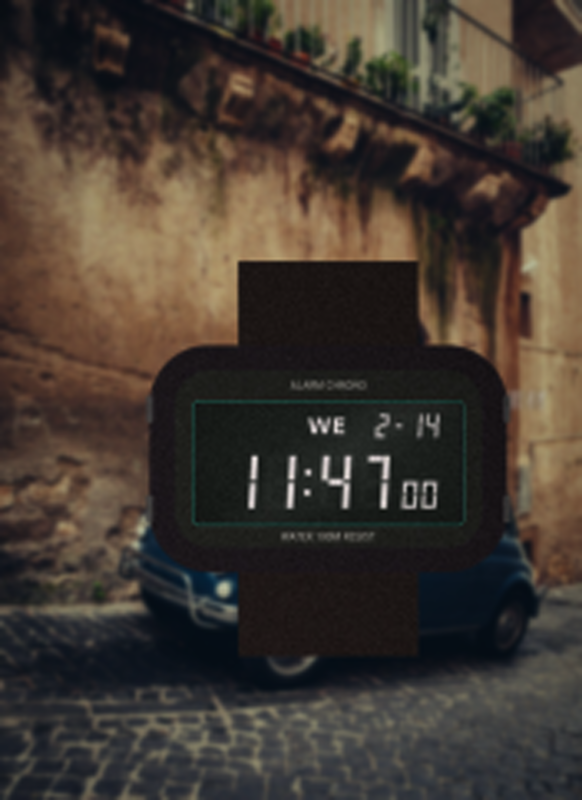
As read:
11 h 47 min 00 s
